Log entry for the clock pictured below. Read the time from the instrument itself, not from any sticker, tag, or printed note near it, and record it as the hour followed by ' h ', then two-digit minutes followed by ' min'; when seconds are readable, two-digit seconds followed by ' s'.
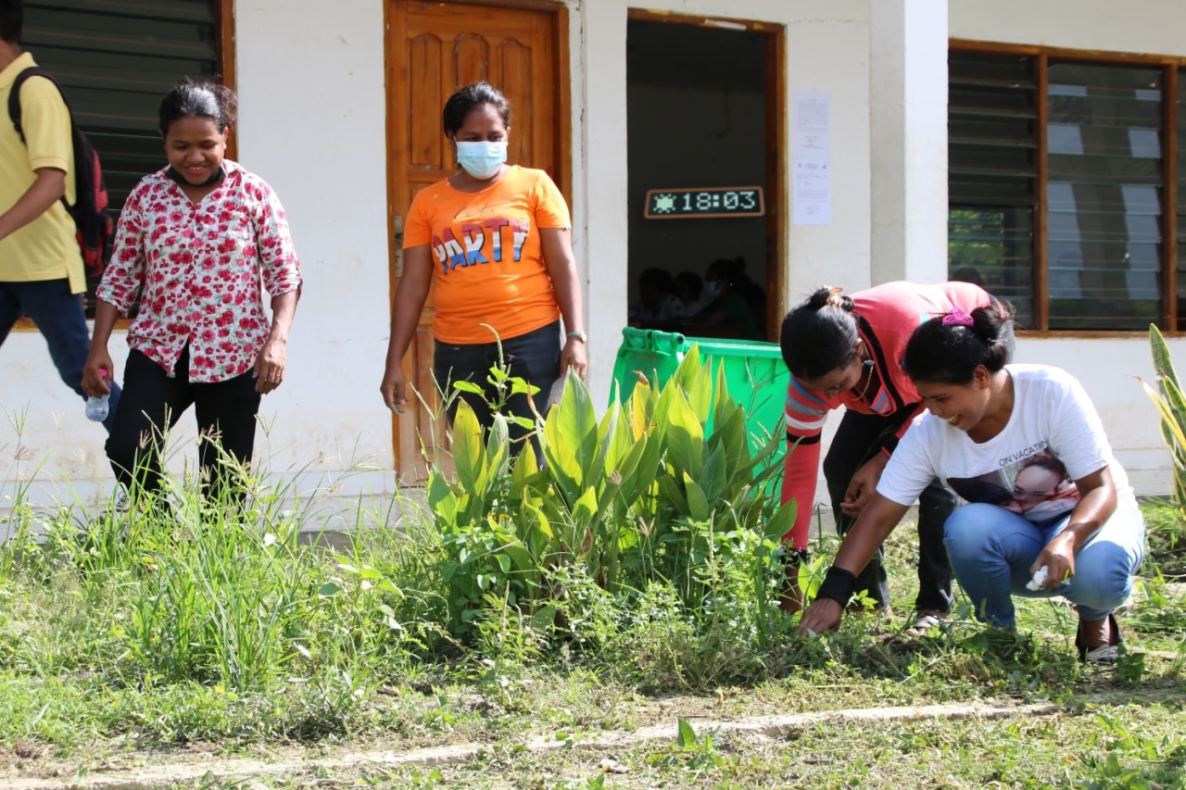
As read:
18 h 03 min
